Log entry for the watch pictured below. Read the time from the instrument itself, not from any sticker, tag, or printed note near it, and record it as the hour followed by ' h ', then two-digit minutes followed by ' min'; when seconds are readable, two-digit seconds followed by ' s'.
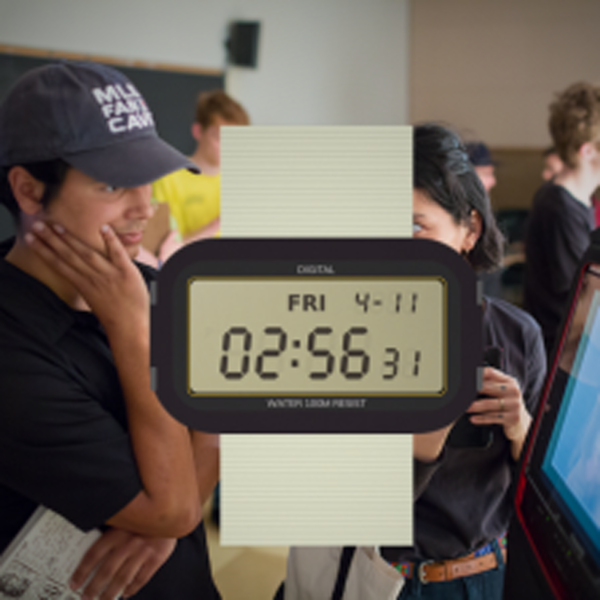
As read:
2 h 56 min 31 s
